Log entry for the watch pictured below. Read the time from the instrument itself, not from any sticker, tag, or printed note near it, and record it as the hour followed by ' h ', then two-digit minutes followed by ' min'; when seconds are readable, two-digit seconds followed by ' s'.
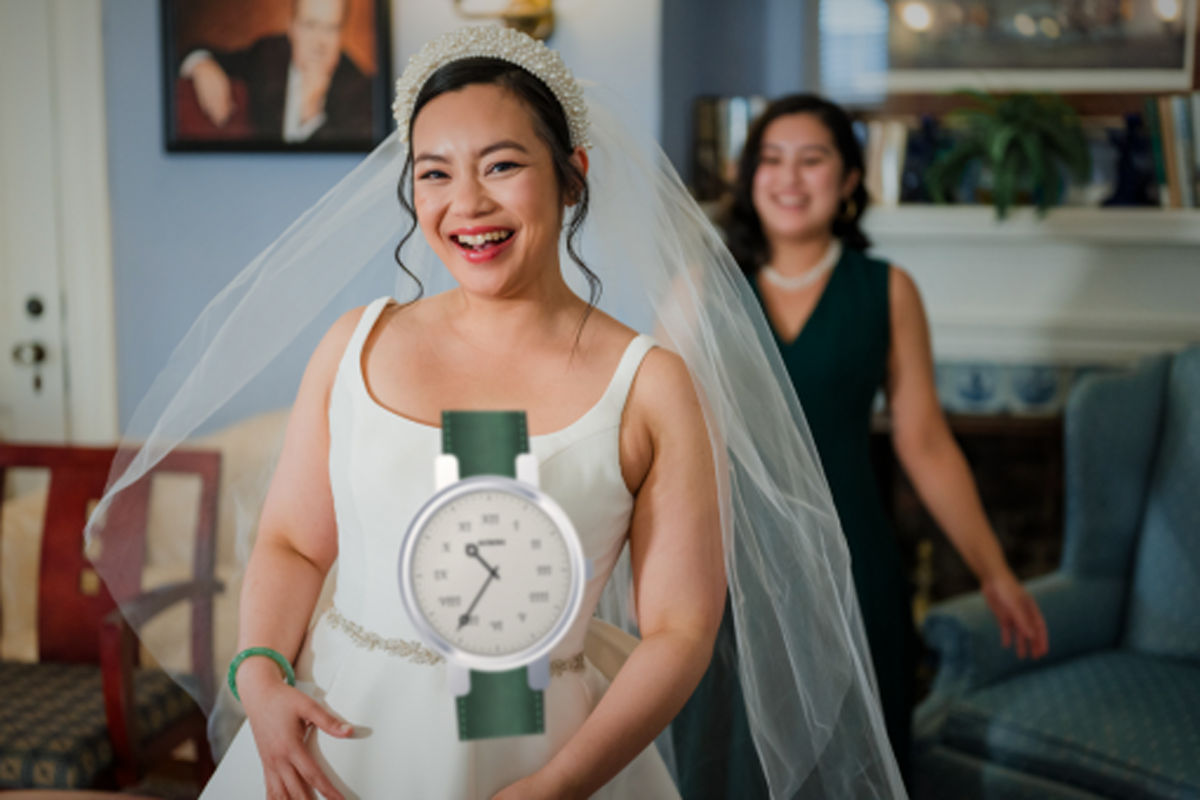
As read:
10 h 36 min
